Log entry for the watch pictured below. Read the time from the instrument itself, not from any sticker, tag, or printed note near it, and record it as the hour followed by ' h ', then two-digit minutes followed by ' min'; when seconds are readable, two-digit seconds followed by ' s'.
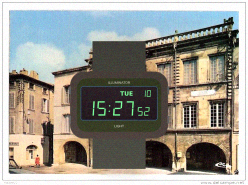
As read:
15 h 27 min 52 s
